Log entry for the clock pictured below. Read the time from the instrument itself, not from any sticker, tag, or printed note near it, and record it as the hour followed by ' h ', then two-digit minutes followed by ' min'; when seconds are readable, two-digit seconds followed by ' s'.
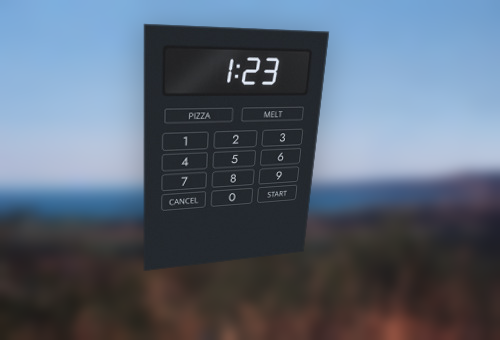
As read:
1 h 23 min
